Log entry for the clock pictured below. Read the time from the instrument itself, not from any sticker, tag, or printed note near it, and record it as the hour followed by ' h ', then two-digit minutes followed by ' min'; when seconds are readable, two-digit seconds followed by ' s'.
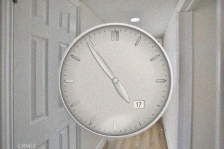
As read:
4 h 54 min
